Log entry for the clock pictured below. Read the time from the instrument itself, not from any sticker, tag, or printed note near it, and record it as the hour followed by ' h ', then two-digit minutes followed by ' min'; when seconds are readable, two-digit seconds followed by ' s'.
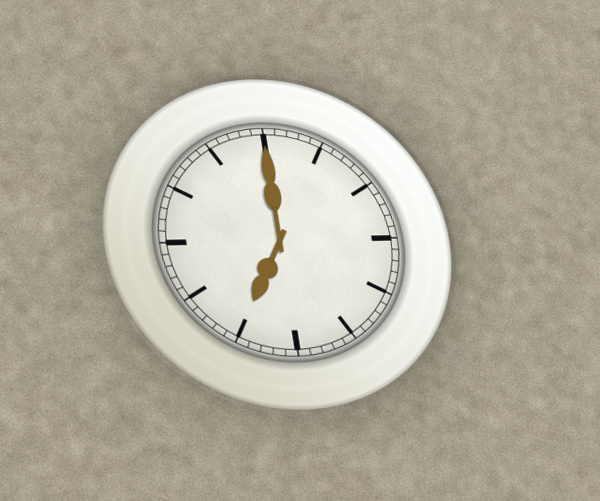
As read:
7 h 00 min
